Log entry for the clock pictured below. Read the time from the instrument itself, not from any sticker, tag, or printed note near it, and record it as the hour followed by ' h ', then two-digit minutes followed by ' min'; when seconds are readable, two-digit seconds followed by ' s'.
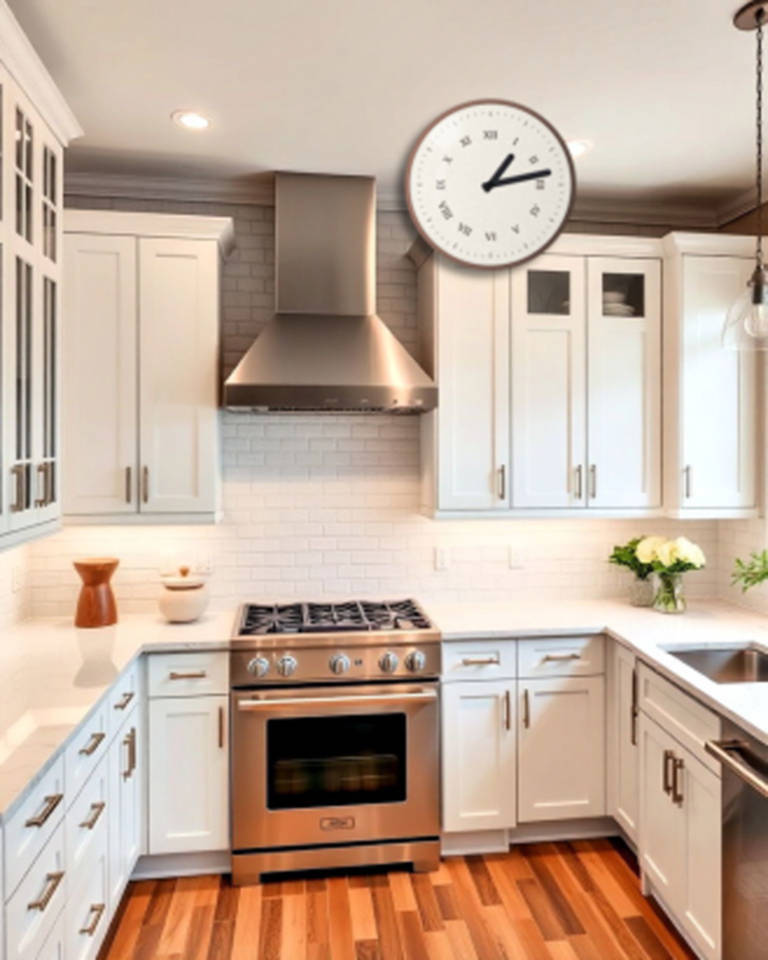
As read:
1 h 13 min
